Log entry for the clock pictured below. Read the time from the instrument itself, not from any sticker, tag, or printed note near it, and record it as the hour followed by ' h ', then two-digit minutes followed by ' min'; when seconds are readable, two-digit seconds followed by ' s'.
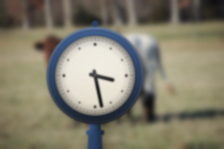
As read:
3 h 28 min
